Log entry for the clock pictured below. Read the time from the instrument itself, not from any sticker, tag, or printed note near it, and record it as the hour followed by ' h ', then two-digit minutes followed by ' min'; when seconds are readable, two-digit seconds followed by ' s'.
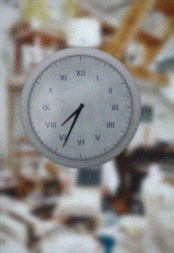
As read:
7 h 34 min
